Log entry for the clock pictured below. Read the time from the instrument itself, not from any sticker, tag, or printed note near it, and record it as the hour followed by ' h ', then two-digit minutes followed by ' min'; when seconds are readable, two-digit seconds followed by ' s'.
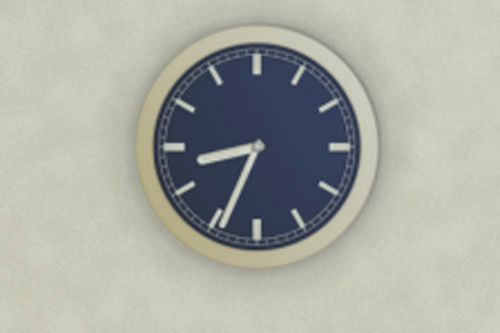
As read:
8 h 34 min
